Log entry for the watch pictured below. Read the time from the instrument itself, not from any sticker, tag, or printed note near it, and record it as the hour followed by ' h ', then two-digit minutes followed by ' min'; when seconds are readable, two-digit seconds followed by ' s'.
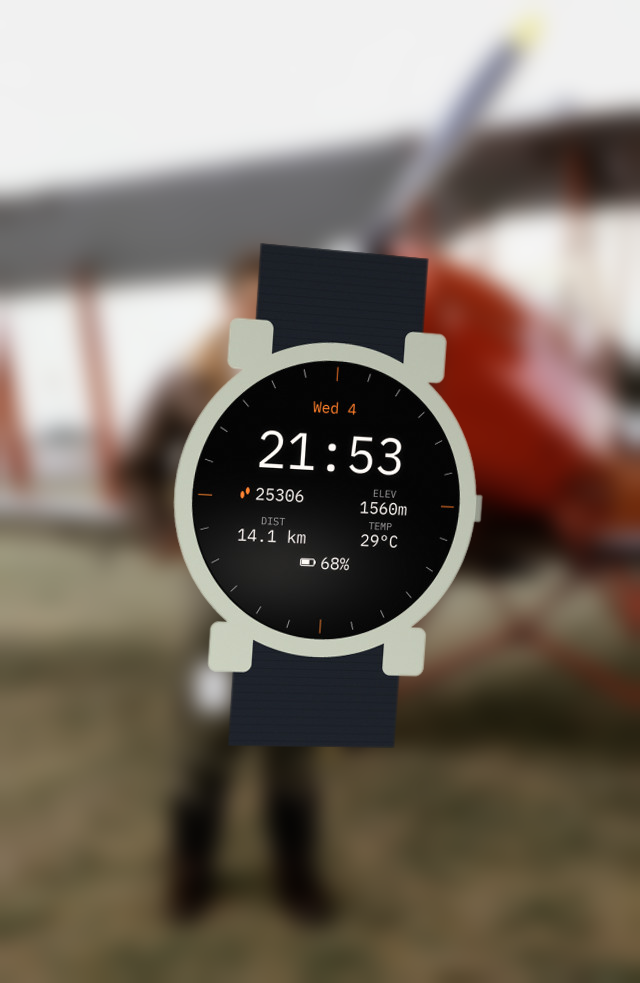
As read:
21 h 53 min
